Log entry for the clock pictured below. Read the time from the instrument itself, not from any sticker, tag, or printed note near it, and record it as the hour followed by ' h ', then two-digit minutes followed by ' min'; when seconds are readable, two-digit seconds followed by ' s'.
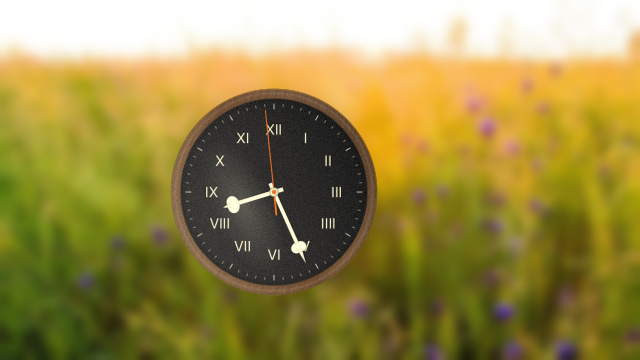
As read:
8 h 25 min 59 s
